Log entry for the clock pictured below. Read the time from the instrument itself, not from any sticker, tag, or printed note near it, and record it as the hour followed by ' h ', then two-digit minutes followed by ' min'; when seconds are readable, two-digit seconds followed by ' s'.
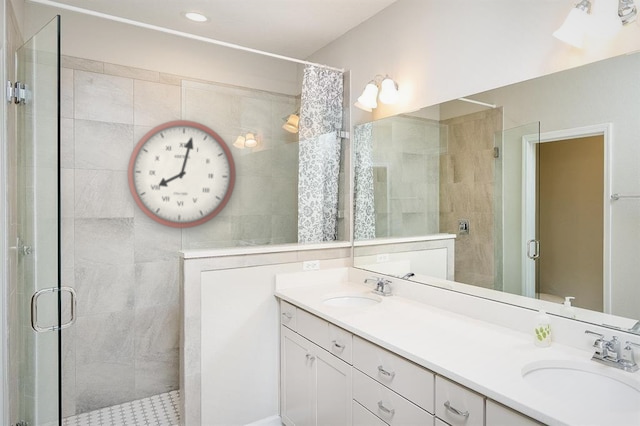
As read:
8 h 02 min
